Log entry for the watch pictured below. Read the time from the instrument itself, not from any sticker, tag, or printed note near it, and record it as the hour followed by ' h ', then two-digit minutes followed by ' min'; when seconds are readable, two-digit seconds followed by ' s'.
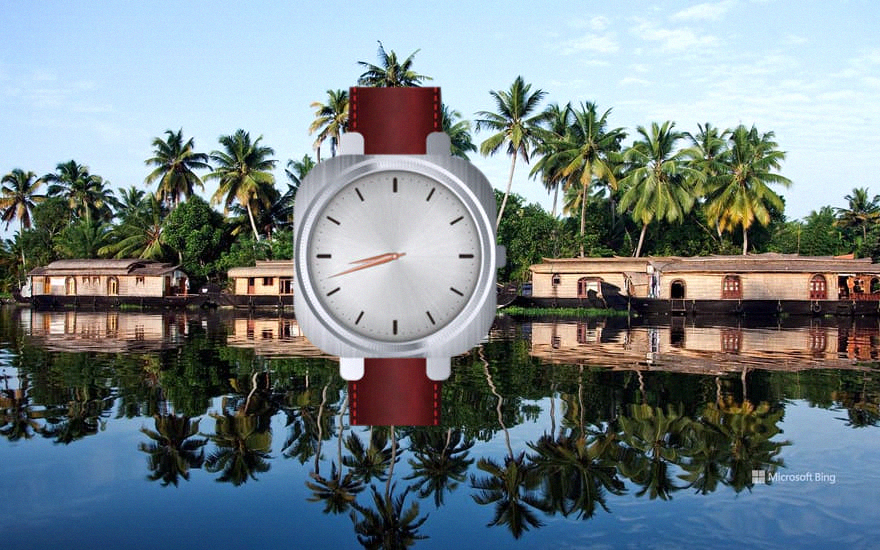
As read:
8 h 42 min
